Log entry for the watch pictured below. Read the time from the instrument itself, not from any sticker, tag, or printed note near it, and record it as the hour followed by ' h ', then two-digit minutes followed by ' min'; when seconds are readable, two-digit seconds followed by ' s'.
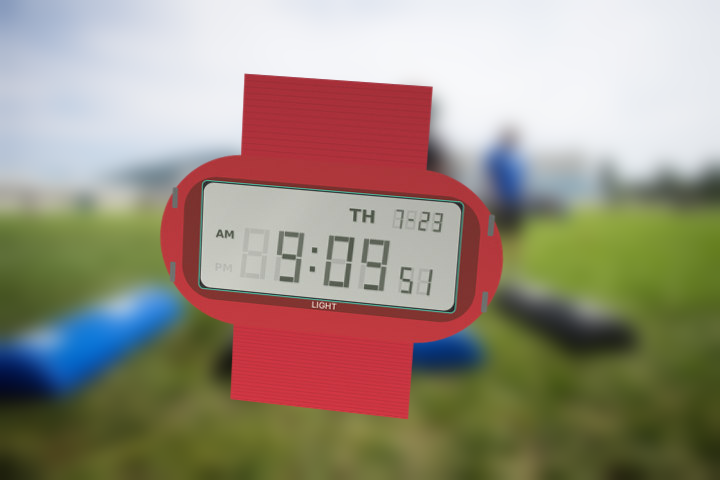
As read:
9 h 09 min 51 s
